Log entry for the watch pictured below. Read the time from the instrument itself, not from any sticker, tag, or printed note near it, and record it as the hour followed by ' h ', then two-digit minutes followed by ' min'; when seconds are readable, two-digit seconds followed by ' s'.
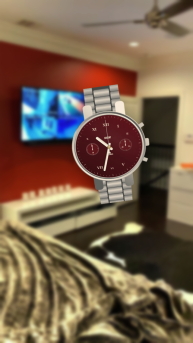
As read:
10 h 33 min
